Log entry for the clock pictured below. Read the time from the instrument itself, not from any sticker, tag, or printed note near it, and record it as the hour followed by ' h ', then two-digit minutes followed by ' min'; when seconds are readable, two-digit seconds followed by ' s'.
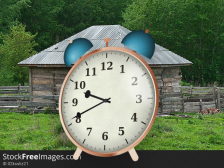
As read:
9 h 41 min
